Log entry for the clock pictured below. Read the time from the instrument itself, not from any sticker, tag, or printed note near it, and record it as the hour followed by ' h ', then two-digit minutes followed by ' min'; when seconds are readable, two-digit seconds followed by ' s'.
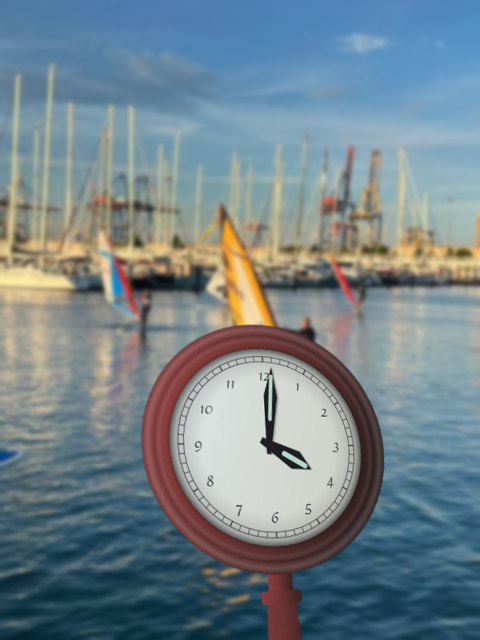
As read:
4 h 01 min
